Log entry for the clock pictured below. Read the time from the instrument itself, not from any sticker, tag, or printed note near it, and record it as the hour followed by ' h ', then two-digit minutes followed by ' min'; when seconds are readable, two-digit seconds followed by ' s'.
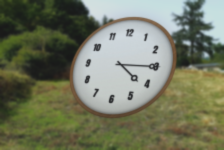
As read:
4 h 15 min
